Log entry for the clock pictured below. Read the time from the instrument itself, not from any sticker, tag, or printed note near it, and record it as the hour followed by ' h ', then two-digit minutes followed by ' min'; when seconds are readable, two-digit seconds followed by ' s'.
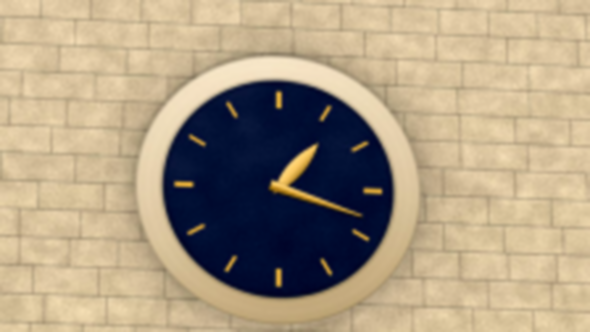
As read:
1 h 18 min
